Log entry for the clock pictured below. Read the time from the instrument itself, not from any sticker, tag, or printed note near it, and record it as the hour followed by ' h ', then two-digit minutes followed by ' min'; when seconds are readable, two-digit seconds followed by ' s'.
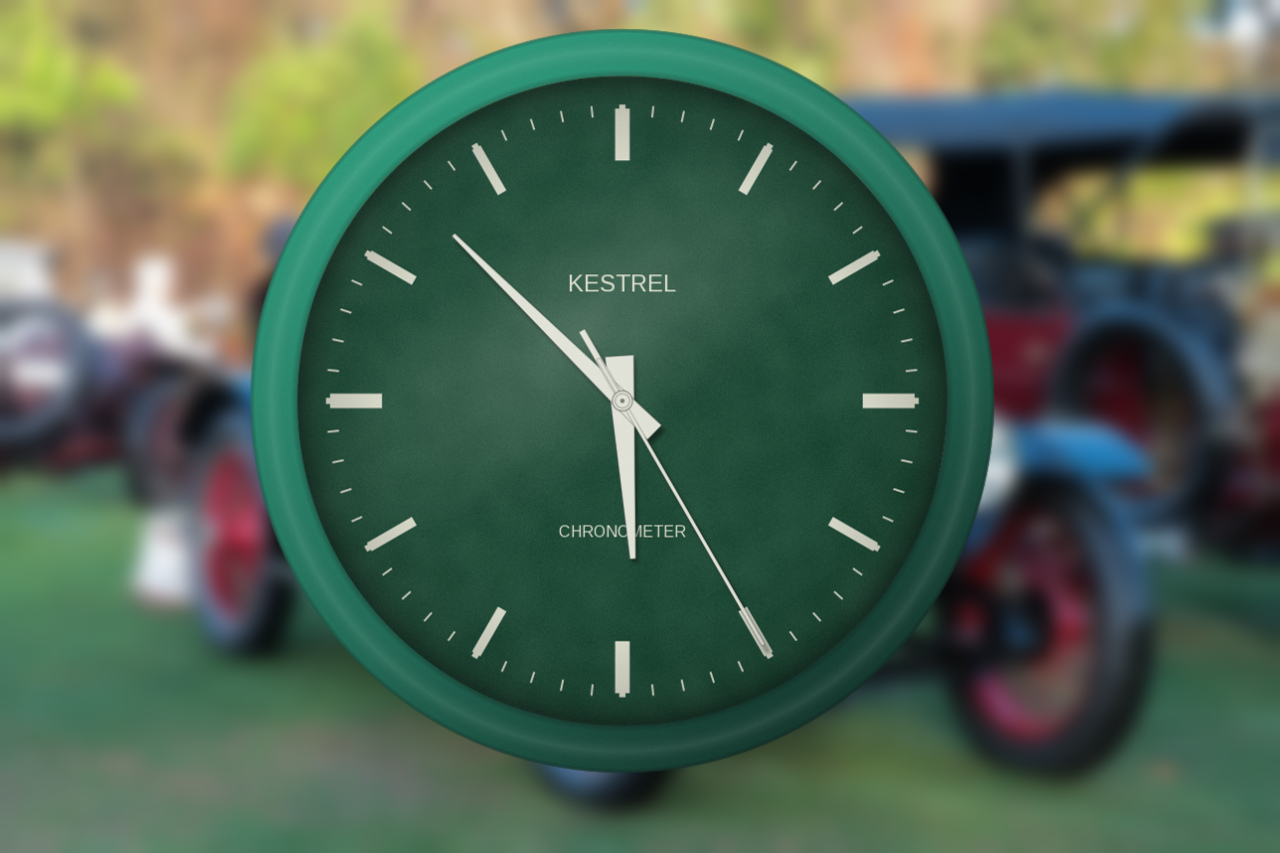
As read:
5 h 52 min 25 s
